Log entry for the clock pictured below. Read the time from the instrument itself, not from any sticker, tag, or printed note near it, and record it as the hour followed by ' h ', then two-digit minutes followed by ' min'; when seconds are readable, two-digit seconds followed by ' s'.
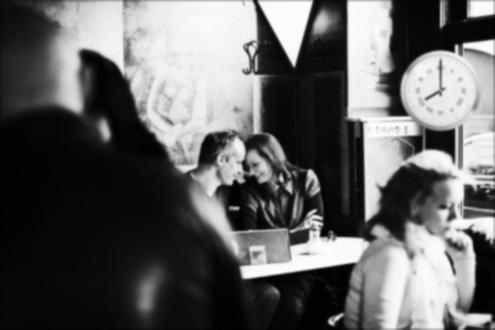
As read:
8 h 00 min
